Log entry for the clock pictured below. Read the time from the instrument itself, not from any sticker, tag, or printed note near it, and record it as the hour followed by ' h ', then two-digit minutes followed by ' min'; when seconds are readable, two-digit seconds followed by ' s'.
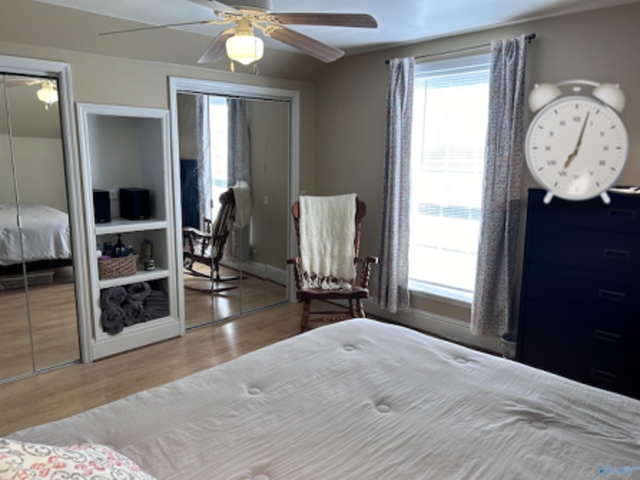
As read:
7 h 03 min
